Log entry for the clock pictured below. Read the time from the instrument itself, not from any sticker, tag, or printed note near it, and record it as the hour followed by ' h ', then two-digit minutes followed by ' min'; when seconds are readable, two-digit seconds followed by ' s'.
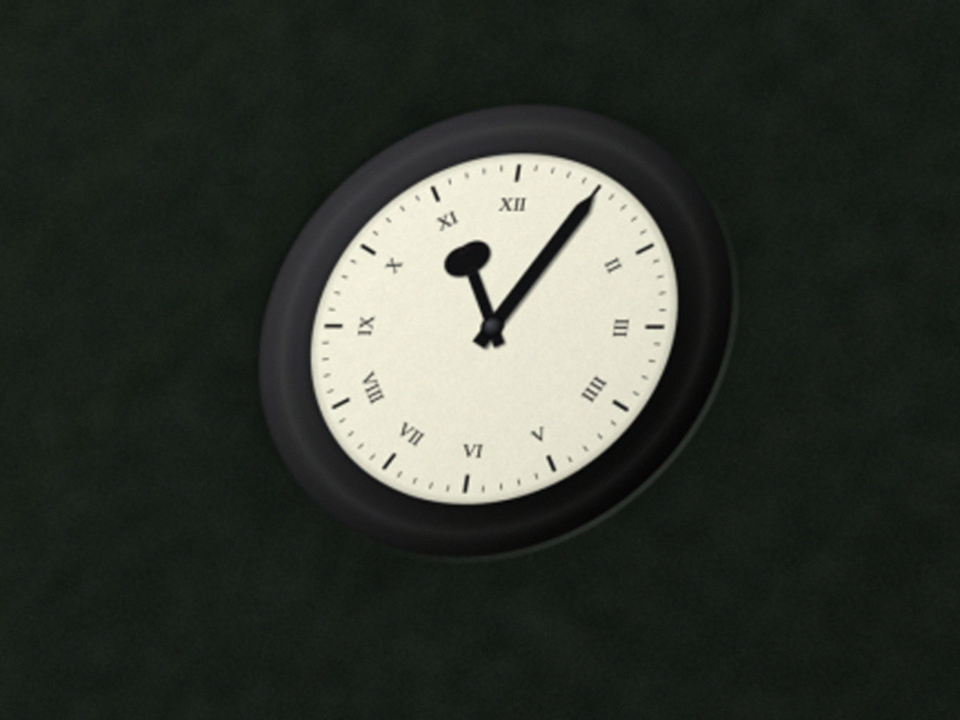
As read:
11 h 05 min
